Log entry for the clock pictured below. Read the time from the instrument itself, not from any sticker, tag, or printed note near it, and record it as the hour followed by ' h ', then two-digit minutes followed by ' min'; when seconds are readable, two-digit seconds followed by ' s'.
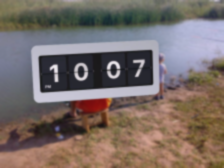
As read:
10 h 07 min
